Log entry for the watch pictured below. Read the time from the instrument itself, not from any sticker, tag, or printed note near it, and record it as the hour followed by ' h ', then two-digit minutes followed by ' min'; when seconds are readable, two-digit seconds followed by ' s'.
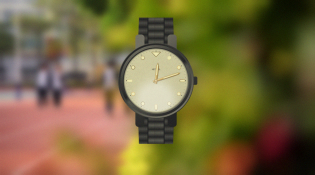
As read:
12 h 12 min
